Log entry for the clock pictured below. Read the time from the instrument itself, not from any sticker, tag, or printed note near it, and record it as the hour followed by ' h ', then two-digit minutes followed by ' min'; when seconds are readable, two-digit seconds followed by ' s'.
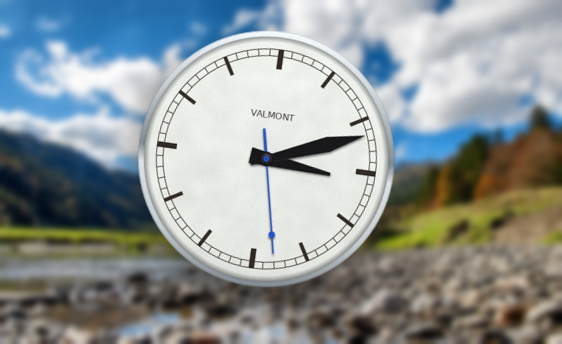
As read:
3 h 11 min 28 s
